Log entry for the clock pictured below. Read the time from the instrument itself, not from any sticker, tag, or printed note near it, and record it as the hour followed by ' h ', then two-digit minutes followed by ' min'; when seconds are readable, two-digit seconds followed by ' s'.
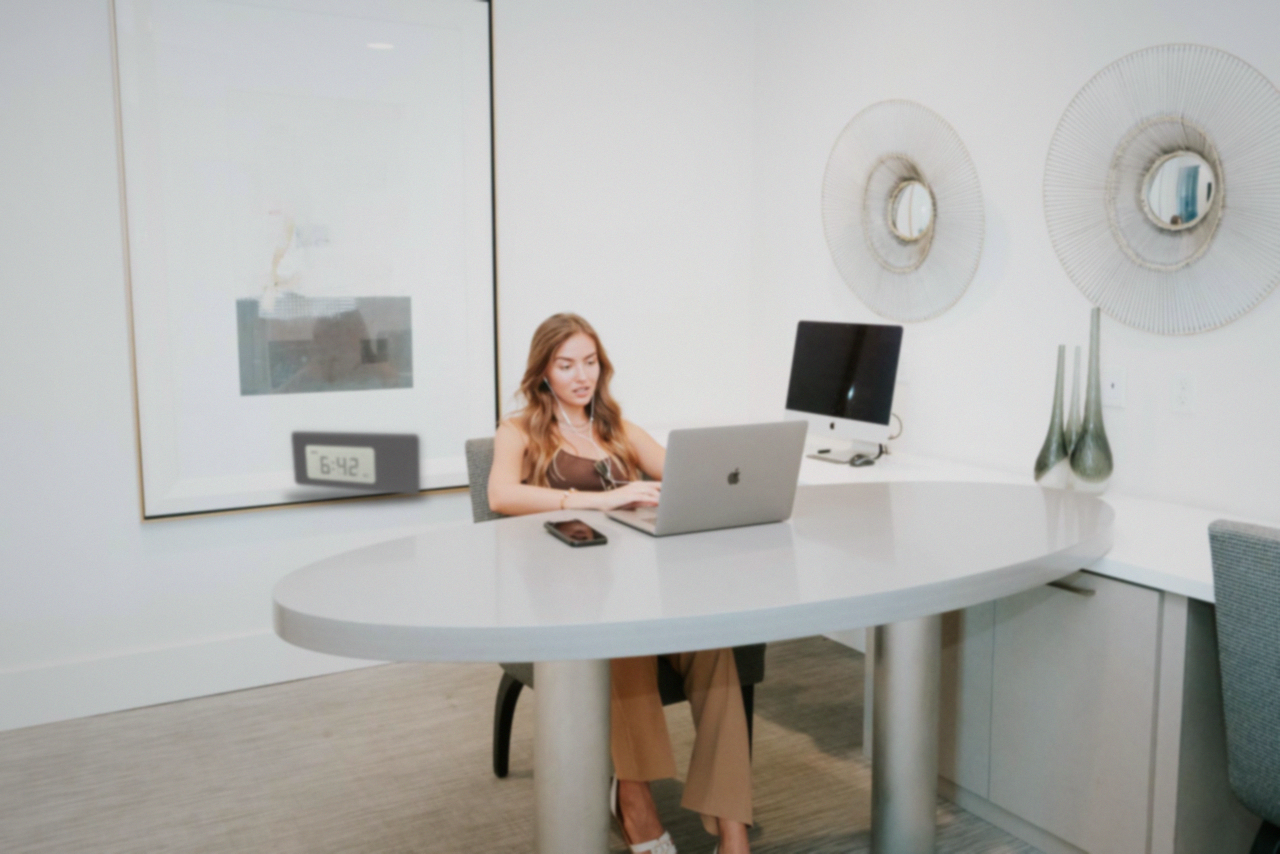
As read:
6 h 42 min
